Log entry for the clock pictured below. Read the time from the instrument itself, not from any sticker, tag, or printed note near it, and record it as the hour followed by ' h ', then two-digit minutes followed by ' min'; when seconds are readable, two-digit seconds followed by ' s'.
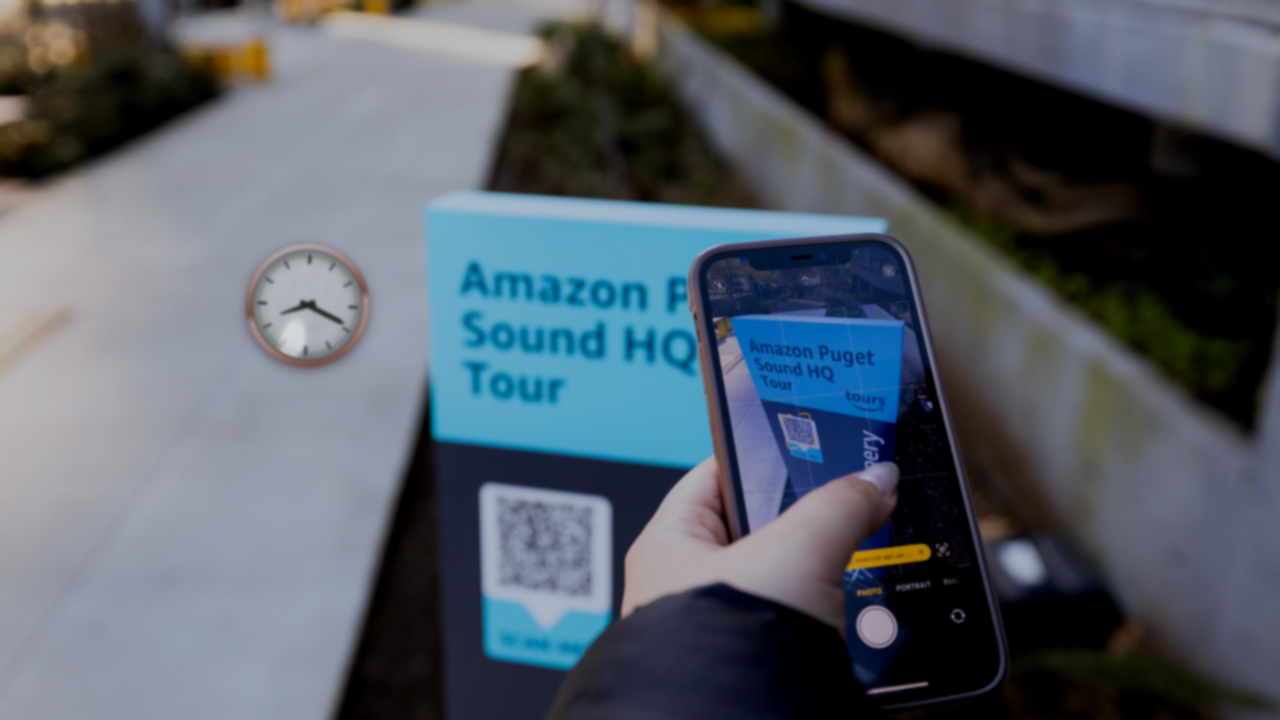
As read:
8 h 19 min
